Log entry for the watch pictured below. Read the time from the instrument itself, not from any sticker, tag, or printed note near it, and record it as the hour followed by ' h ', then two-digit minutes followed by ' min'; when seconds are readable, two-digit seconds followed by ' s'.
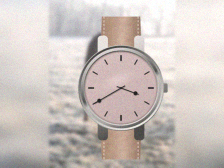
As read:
3 h 40 min
